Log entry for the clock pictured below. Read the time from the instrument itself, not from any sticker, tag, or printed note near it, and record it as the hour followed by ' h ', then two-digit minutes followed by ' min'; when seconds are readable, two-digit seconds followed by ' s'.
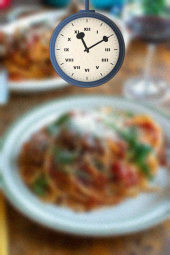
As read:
11 h 10 min
